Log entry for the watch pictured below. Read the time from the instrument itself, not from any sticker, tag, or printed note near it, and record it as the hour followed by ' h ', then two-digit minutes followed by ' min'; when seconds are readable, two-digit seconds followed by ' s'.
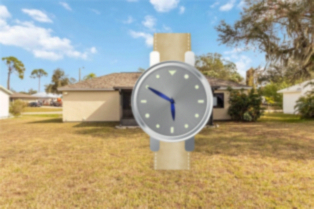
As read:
5 h 50 min
